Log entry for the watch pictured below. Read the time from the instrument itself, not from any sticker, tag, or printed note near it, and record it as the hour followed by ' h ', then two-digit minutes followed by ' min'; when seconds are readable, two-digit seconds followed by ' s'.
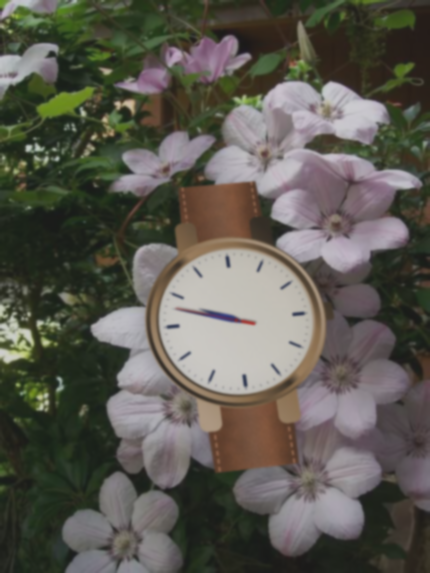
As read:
9 h 47 min 48 s
